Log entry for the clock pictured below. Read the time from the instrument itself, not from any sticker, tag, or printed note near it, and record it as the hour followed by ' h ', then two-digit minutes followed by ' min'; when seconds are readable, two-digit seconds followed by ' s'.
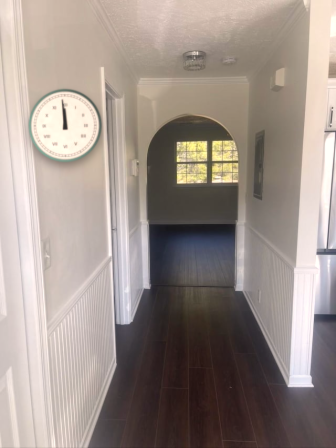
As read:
11 h 59 min
